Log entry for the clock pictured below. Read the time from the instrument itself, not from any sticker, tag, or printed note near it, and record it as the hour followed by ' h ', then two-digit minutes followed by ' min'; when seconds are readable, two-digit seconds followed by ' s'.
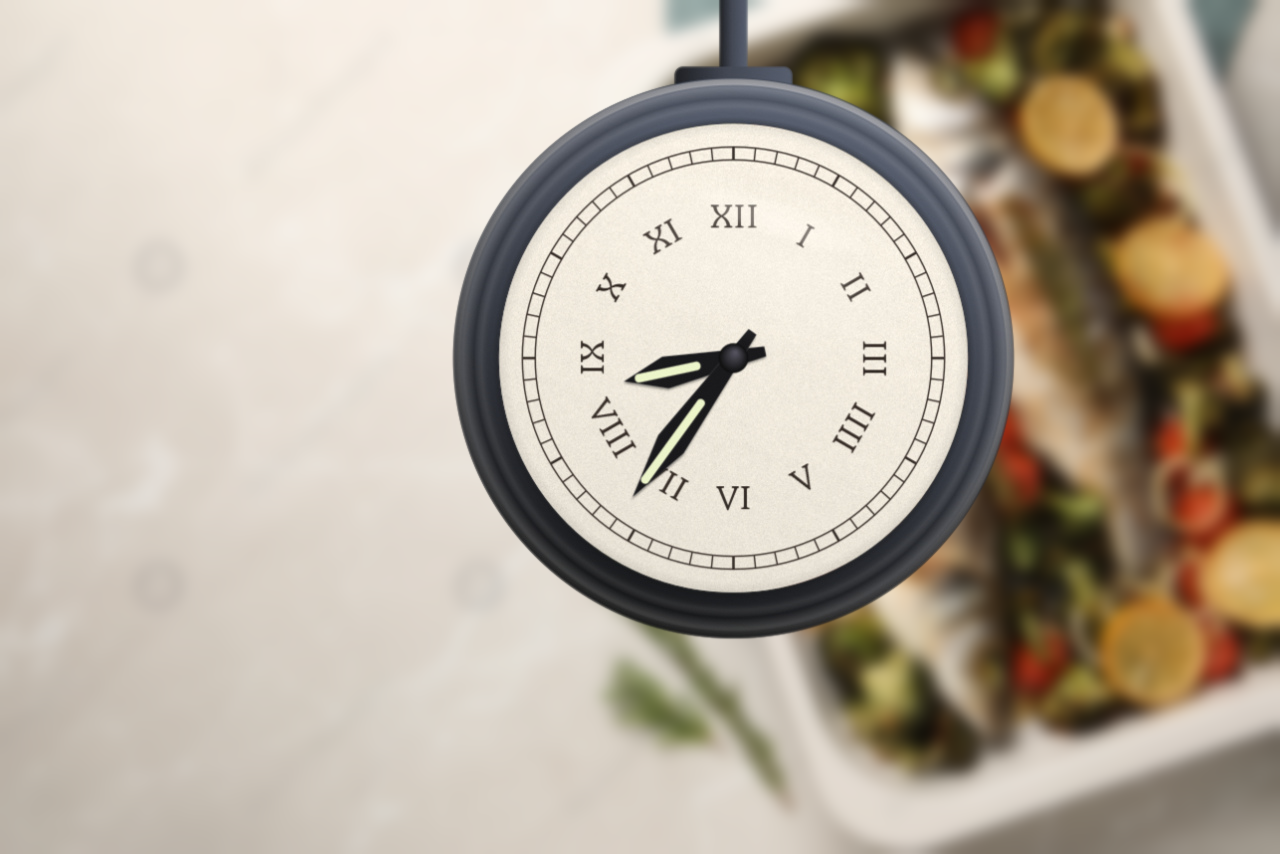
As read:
8 h 36 min
